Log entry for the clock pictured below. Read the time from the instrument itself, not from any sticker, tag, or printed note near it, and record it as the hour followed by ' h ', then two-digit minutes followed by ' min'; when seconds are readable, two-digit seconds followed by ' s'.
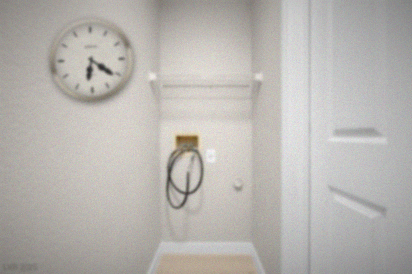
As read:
6 h 21 min
